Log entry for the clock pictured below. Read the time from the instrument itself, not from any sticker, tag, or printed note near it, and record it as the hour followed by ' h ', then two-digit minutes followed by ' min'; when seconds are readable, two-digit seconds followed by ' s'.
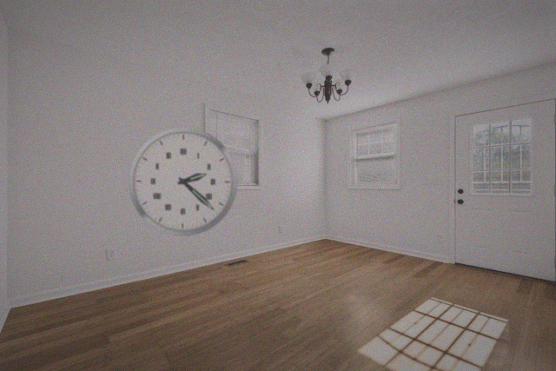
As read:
2 h 22 min
